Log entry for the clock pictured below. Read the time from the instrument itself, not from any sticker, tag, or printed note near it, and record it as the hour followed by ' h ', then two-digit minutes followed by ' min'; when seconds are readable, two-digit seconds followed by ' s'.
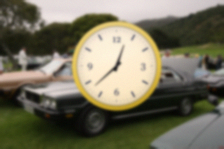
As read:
12 h 38 min
